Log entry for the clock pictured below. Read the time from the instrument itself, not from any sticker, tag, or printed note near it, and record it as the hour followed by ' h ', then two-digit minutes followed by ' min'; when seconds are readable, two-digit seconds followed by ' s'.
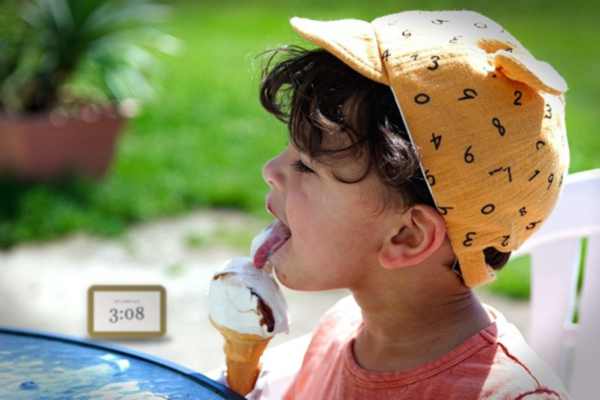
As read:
3 h 08 min
